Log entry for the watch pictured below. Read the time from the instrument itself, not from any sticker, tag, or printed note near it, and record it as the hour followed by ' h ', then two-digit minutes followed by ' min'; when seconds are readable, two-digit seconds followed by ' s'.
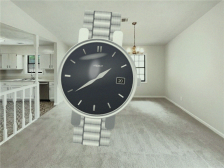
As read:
1 h 39 min
